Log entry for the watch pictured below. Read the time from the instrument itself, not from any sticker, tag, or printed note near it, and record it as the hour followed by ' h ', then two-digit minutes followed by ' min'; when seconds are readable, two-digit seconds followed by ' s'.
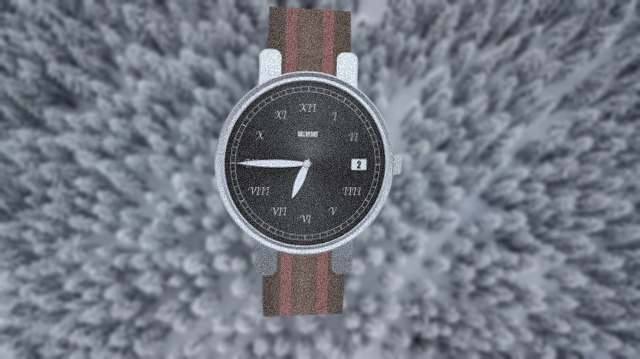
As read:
6 h 45 min
